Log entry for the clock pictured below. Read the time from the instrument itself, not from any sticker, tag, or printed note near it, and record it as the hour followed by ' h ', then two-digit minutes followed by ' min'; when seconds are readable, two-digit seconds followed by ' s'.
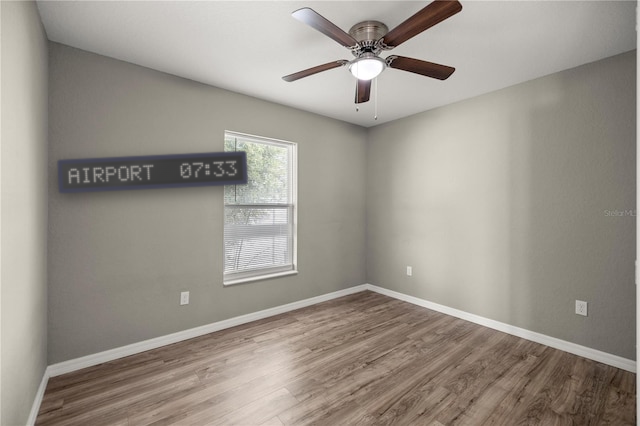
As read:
7 h 33 min
